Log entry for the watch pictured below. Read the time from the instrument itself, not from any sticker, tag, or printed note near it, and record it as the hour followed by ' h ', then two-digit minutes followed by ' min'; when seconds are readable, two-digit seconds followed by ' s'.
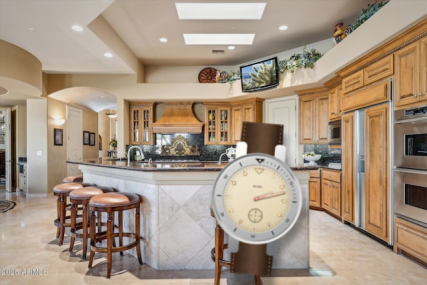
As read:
2 h 12 min
